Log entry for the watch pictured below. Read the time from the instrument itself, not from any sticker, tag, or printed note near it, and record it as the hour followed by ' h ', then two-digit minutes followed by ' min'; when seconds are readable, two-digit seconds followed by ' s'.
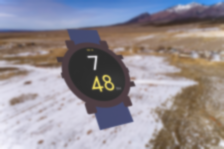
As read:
7 h 48 min
